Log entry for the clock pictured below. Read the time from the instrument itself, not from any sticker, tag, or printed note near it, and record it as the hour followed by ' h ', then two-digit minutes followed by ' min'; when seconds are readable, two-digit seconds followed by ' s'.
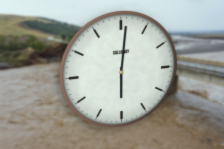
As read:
6 h 01 min
